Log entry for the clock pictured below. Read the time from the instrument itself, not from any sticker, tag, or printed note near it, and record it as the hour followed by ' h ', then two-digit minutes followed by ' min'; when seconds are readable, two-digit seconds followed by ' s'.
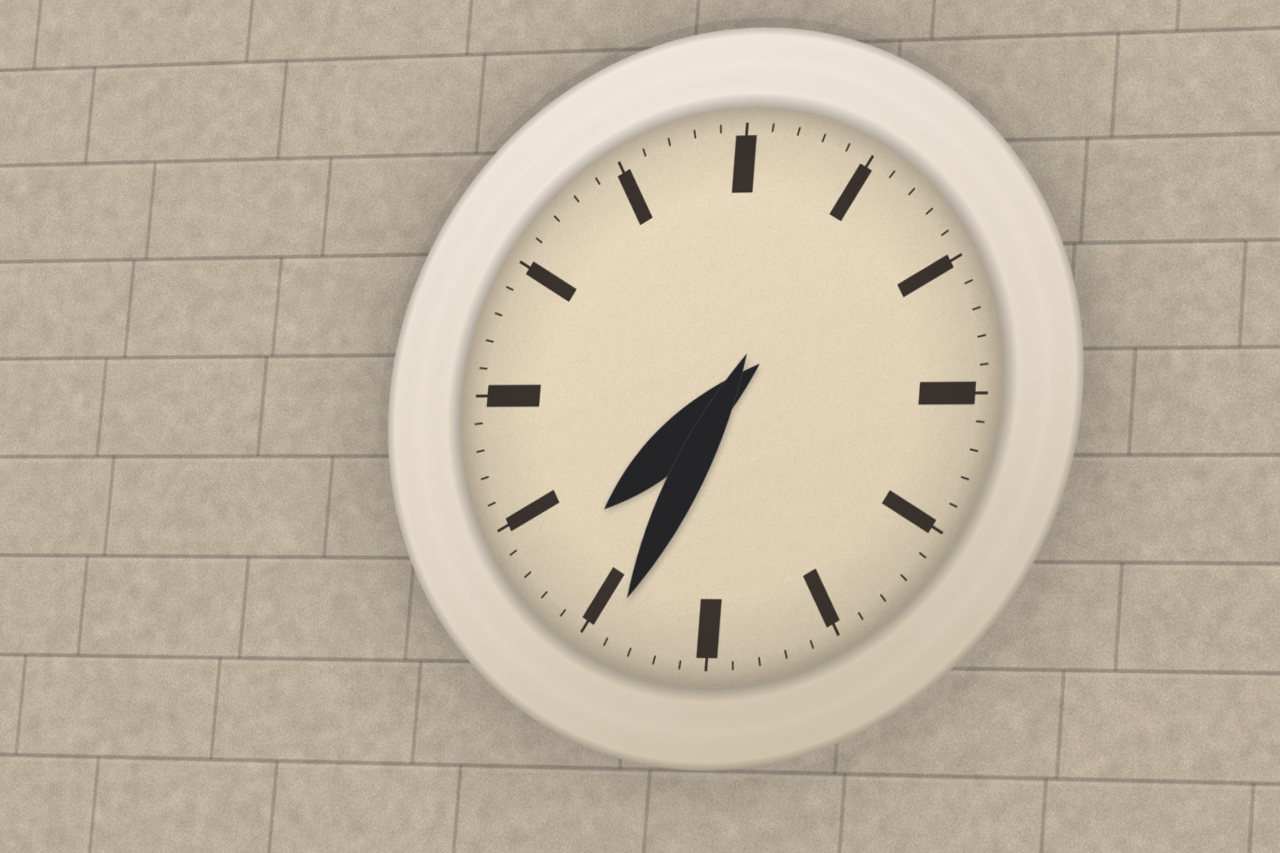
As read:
7 h 34 min
